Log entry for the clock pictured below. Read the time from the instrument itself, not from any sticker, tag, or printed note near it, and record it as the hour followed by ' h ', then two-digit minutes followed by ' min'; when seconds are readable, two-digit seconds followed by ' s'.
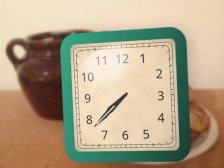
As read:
7 h 38 min
